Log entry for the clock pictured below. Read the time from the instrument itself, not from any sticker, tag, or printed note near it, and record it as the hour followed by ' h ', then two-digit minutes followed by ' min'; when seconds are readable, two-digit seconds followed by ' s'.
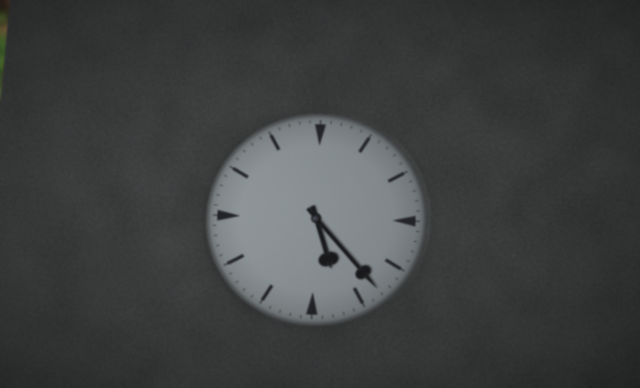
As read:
5 h 23 min
